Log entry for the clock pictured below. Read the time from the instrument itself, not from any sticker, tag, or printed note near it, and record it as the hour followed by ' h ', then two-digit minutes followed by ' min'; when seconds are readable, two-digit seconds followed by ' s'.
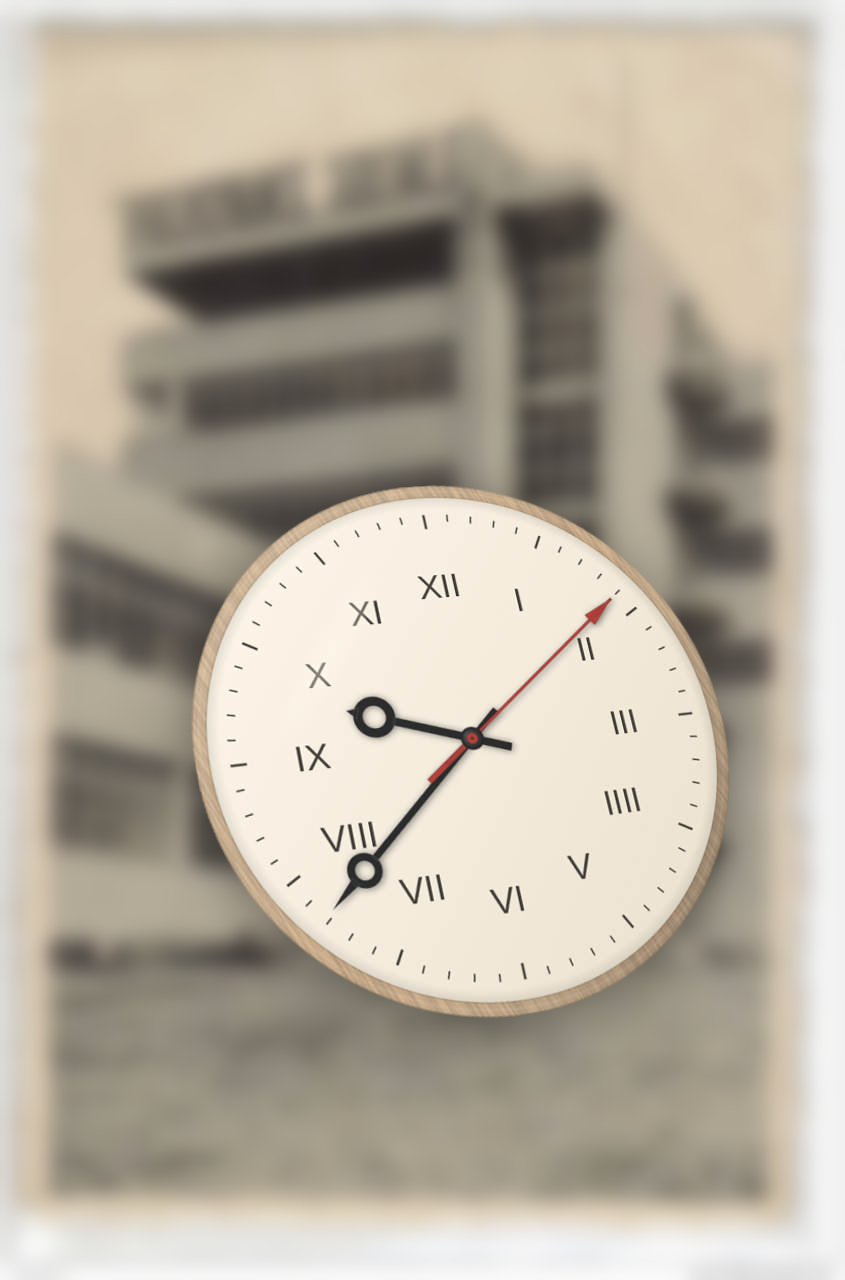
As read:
9 h 38 min 09 s
